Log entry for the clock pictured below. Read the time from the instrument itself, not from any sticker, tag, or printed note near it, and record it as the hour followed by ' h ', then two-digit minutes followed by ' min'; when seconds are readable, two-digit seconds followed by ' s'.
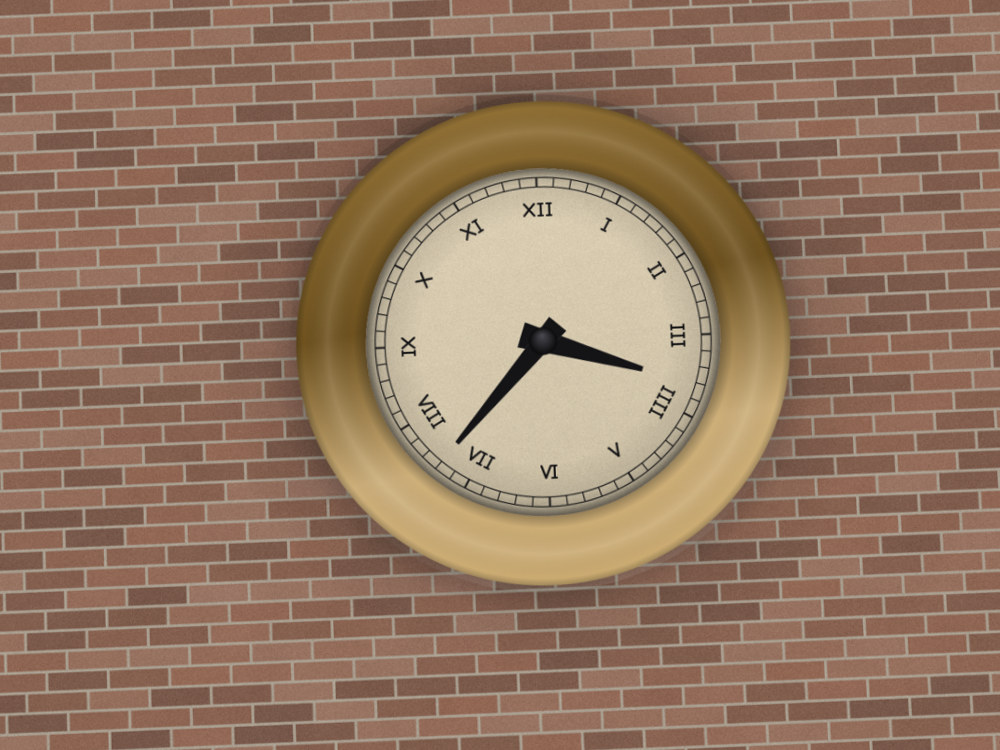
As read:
3 h 37 min
